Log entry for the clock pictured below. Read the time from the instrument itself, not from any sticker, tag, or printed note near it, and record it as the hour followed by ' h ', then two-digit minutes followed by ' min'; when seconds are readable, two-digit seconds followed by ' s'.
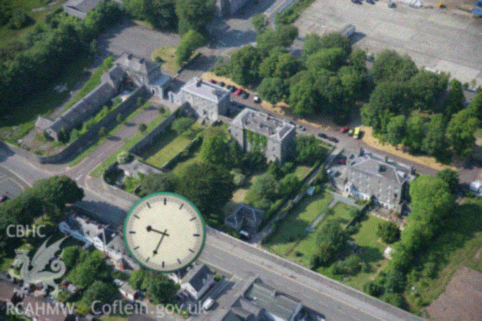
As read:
9 h 34 min
